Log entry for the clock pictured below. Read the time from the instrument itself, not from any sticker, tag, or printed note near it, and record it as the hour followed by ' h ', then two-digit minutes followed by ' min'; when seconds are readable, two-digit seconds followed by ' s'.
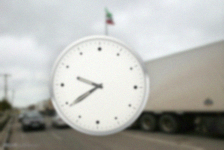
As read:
9 h 39 min
